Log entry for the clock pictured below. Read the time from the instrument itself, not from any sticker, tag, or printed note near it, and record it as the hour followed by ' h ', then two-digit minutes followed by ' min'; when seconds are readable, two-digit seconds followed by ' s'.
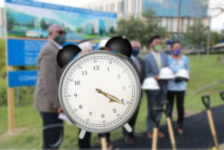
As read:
4 h 21 min
